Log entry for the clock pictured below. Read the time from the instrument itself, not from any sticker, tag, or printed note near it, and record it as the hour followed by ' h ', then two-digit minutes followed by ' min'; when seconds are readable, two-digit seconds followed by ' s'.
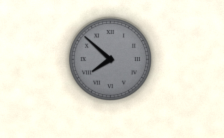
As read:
7 h 52 min
